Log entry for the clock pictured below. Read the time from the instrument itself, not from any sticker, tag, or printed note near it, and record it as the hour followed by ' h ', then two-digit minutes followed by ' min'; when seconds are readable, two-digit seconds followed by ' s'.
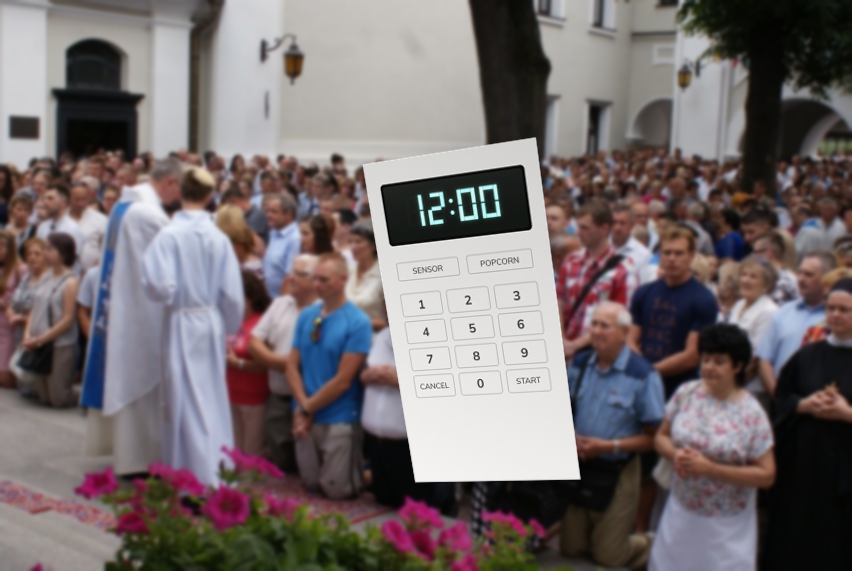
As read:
12 h 00 min
